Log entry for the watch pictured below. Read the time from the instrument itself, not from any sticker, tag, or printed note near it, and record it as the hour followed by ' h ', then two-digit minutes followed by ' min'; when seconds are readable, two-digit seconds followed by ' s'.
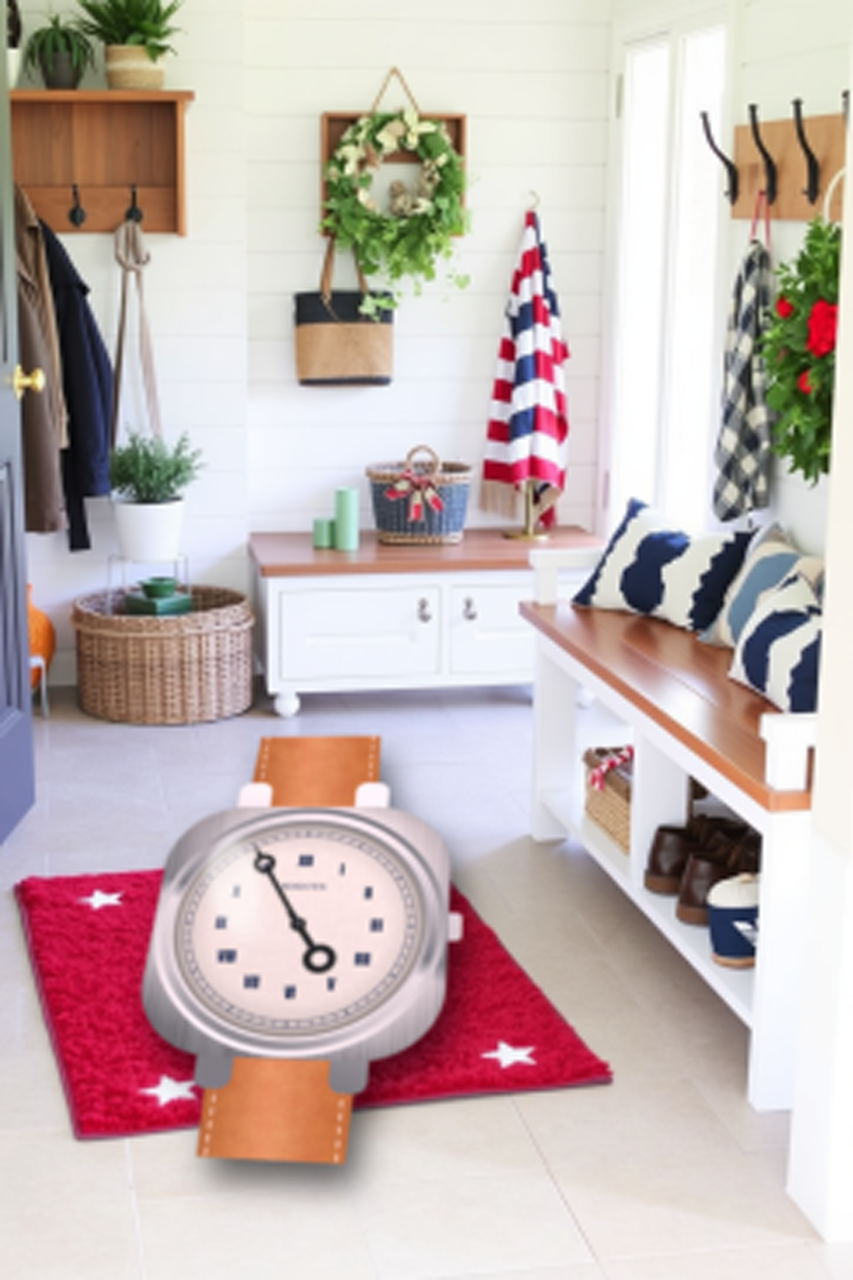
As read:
4 h 55 min
